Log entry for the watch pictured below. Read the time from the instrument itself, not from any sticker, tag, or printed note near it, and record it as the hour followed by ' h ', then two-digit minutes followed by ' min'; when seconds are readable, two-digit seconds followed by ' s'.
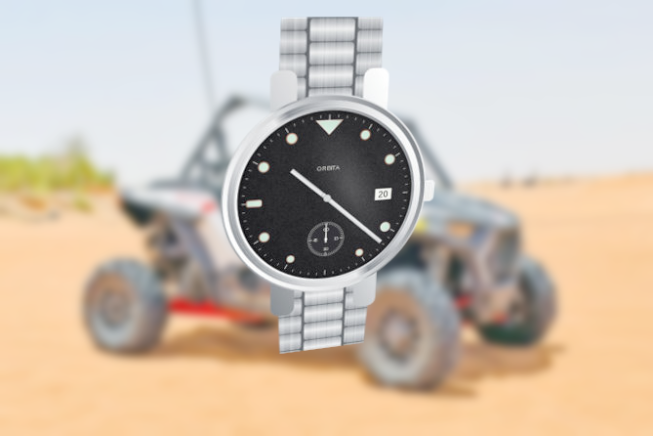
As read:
10 h 22 min
